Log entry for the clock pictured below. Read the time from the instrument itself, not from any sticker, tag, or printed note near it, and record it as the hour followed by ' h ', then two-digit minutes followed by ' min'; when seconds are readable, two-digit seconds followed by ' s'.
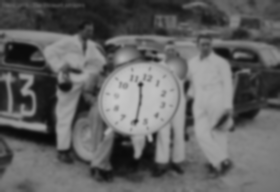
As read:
11 h 29 min
